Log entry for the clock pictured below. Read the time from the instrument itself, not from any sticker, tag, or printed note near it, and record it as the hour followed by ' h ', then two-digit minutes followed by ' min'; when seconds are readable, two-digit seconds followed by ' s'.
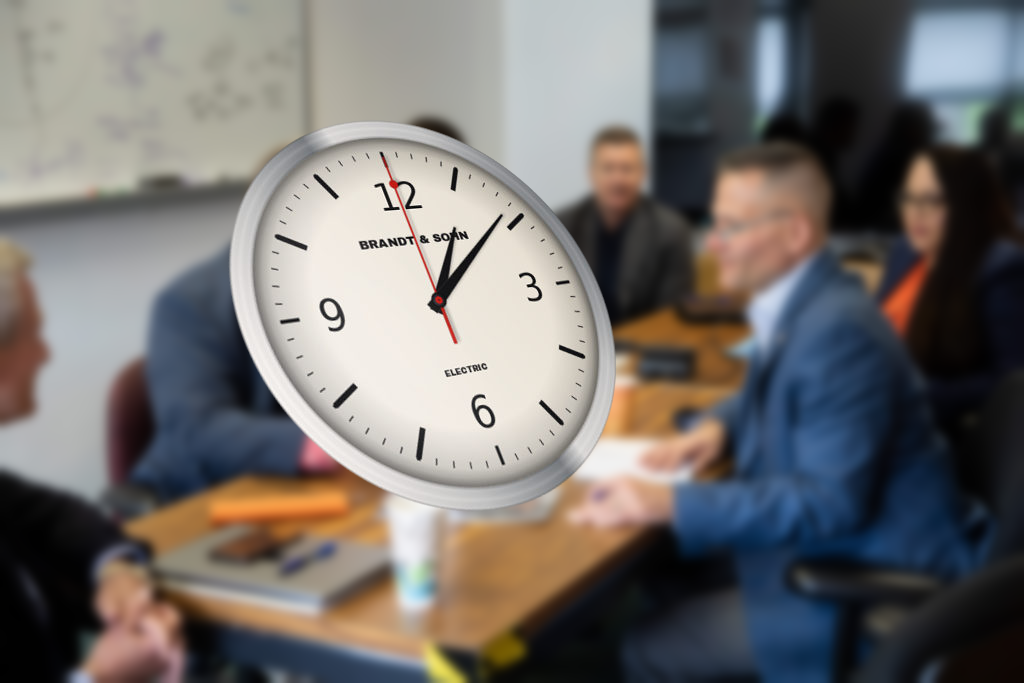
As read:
1 h 09 min 00 s
